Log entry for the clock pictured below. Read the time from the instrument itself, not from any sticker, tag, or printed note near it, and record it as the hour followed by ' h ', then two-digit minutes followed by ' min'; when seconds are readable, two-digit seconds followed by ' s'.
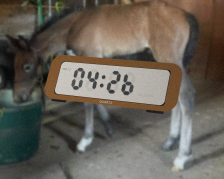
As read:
4 h 26 min
